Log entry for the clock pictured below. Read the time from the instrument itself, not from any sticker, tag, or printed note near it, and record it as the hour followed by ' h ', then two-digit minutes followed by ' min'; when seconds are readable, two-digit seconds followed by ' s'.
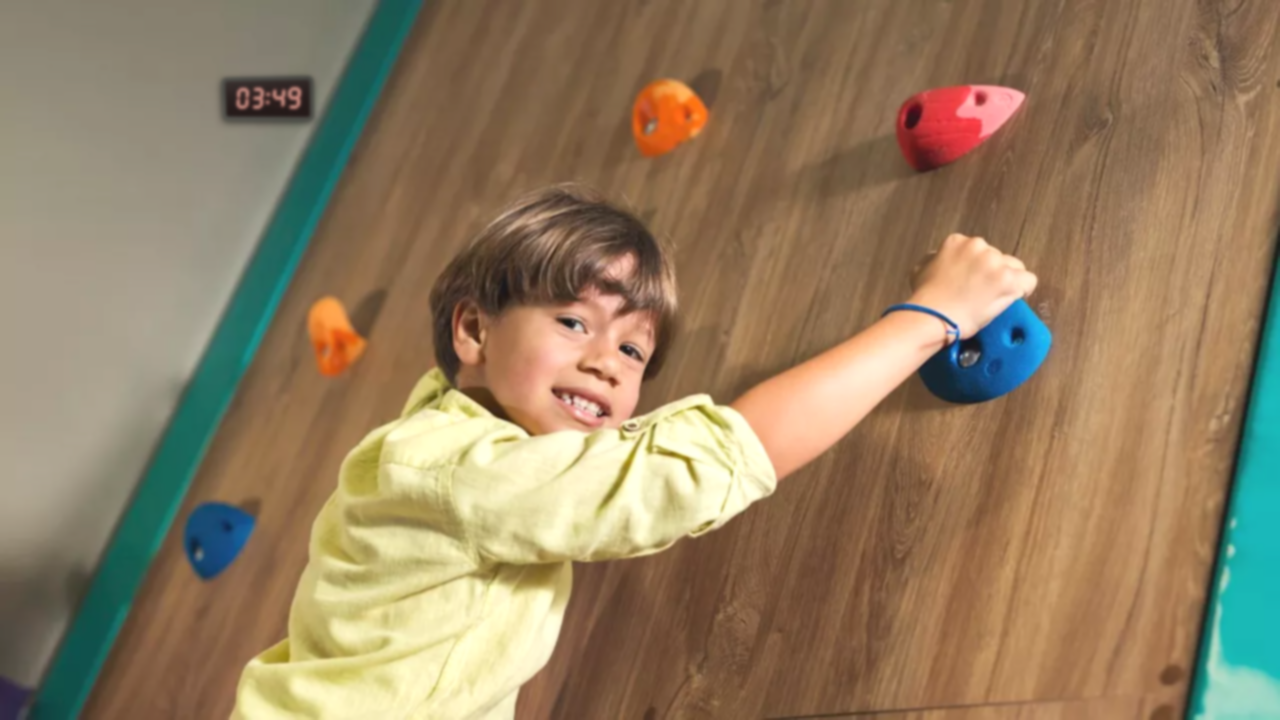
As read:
3 h 49 min
